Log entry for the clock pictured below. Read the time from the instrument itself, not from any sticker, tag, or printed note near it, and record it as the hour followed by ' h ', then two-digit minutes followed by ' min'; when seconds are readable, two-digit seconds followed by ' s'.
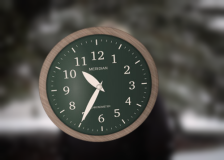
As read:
10 h 35 min
